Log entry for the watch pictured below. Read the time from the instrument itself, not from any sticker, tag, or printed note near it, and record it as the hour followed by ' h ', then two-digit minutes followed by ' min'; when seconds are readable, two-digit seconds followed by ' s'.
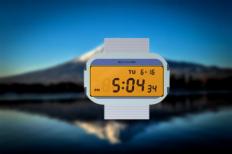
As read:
5 h 04 min 34 s
